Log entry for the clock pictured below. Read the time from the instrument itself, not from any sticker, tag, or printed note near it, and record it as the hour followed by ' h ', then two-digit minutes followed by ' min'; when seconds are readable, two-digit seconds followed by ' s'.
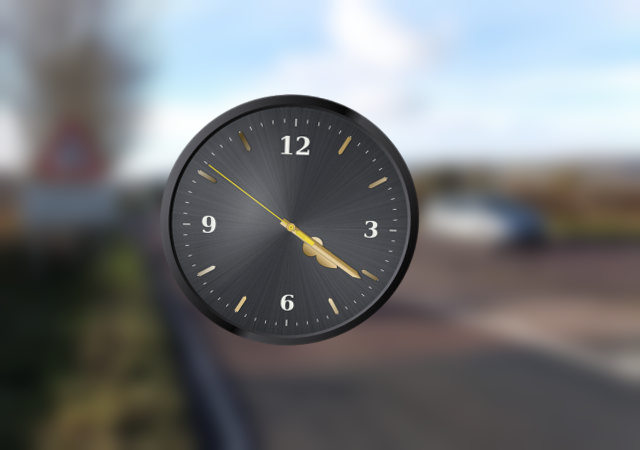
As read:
4 h 20 min 51 s
